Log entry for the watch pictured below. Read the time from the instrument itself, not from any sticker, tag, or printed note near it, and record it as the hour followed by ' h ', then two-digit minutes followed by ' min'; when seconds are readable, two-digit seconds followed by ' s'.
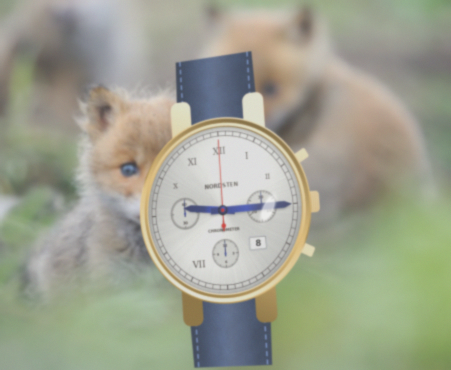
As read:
9 h 15 min
